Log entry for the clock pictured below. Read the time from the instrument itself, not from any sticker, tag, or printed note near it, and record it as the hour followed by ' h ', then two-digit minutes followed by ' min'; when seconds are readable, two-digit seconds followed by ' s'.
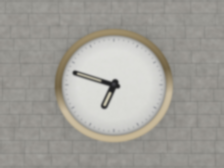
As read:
6 h 48 min
